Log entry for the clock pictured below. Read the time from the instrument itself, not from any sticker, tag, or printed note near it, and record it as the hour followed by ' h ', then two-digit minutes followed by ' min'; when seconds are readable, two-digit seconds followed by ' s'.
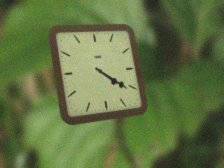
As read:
4 h 21 min
